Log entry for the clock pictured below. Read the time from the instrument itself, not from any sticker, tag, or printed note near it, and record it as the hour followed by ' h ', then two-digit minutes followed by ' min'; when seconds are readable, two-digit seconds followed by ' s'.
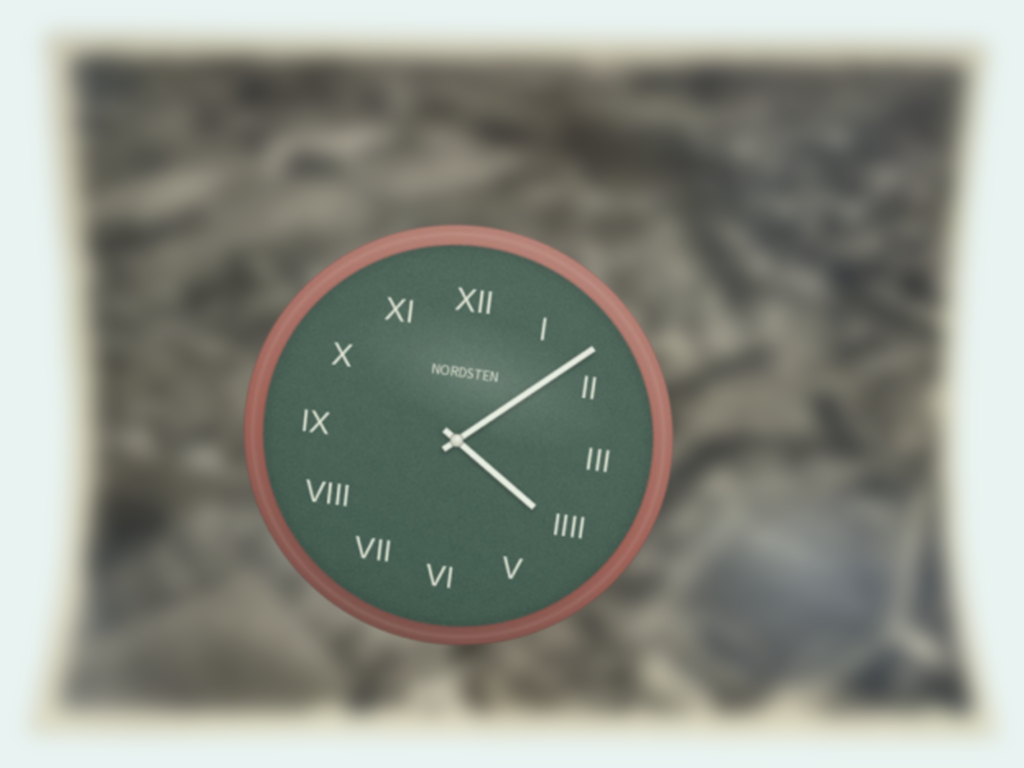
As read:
4 h 08 min
